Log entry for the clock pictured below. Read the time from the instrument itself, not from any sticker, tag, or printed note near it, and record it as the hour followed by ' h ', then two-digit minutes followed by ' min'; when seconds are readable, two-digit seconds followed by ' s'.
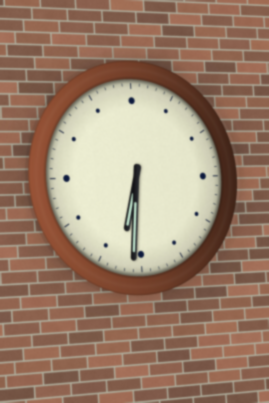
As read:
6 h 31 min
